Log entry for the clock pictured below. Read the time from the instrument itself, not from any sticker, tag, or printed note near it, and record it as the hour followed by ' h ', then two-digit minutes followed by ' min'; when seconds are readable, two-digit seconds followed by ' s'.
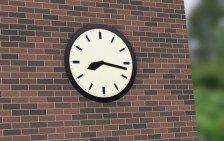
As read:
8 h 17 min
